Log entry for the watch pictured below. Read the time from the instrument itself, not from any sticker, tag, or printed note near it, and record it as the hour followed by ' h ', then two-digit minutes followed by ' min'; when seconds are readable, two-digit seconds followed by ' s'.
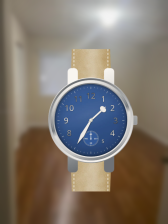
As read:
1 h 35 min
